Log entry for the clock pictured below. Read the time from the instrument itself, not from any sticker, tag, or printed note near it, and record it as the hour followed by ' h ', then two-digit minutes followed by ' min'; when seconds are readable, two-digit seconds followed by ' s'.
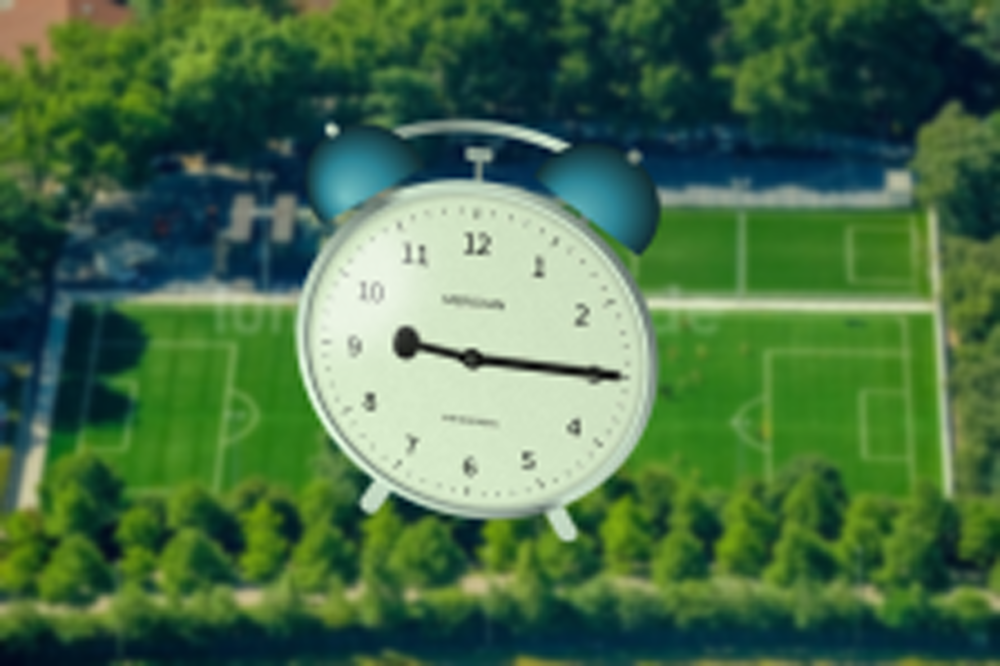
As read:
9 h 15 min
